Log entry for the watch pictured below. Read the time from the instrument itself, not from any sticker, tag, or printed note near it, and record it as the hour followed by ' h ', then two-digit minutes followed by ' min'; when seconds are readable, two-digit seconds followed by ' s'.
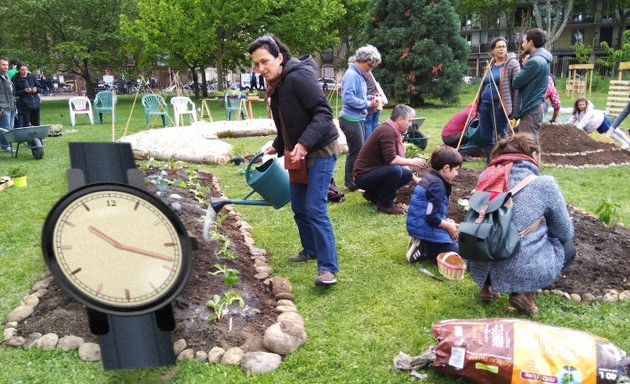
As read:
10 h 18 min
